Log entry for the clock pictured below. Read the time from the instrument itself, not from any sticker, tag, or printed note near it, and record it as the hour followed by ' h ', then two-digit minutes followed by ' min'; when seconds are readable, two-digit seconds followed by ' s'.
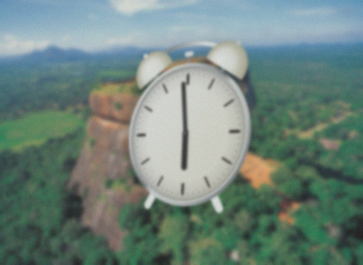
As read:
5 h 59 min
